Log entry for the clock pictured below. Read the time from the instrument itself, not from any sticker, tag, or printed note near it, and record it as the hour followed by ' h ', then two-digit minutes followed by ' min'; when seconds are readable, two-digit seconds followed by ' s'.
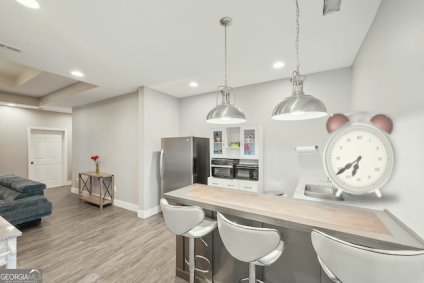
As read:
6 h 39 min
